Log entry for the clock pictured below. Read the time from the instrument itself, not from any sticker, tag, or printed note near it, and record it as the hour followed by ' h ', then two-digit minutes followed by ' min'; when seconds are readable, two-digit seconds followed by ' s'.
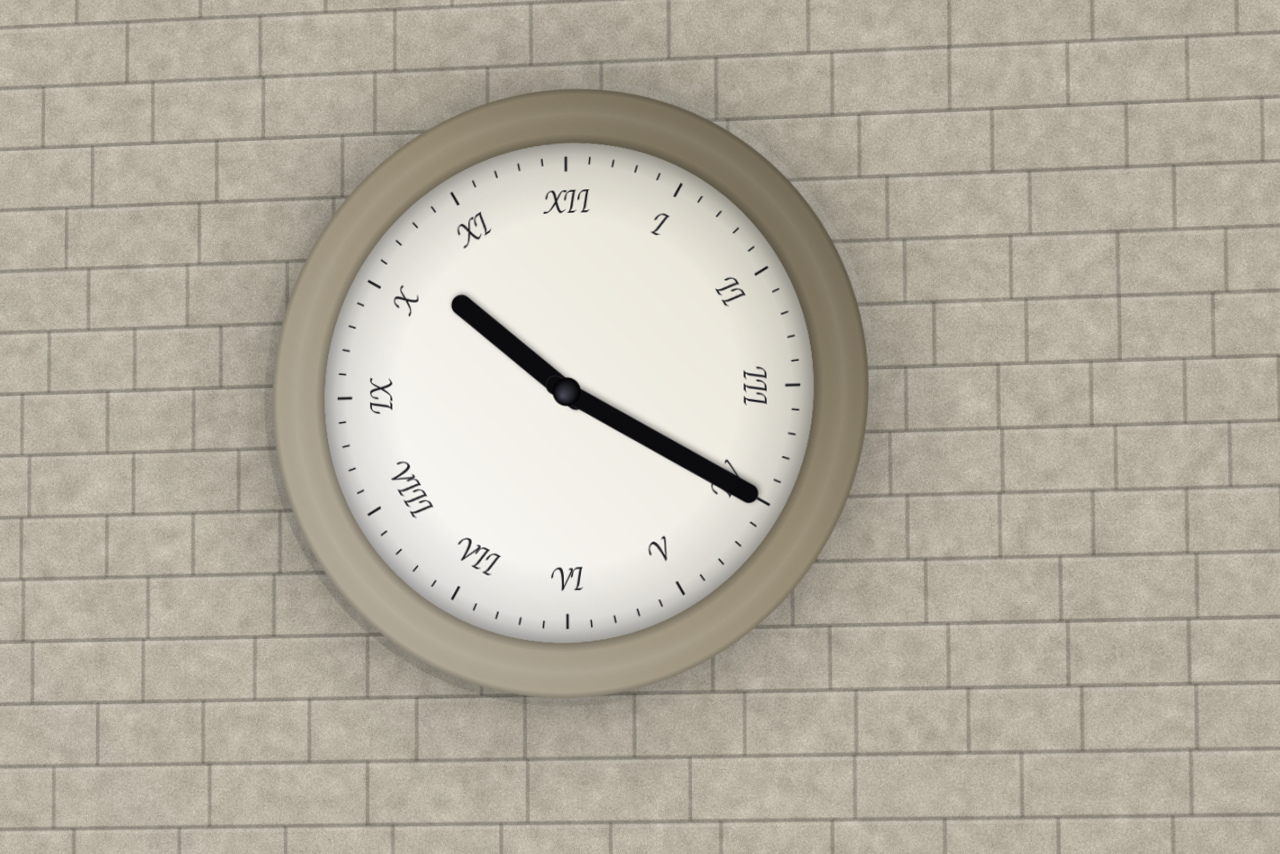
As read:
10 h 20 min
